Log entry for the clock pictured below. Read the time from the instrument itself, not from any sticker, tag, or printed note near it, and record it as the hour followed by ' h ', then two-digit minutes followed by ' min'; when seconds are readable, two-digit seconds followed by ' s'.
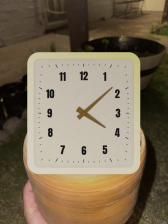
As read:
4 h 08 min
